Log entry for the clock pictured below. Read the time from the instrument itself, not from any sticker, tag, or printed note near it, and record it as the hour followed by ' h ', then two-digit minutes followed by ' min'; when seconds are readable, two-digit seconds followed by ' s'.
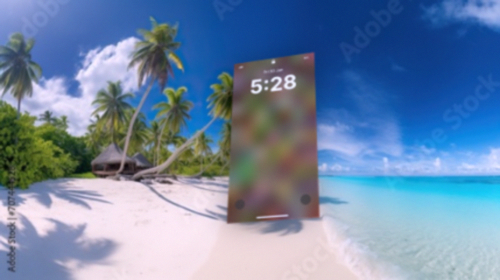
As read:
5 h 28 min
